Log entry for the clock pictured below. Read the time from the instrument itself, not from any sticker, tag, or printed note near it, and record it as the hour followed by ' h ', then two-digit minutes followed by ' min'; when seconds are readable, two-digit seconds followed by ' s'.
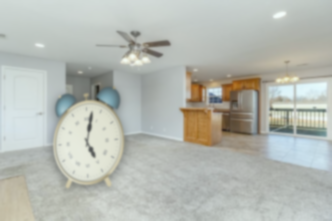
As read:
5 h 02 min
